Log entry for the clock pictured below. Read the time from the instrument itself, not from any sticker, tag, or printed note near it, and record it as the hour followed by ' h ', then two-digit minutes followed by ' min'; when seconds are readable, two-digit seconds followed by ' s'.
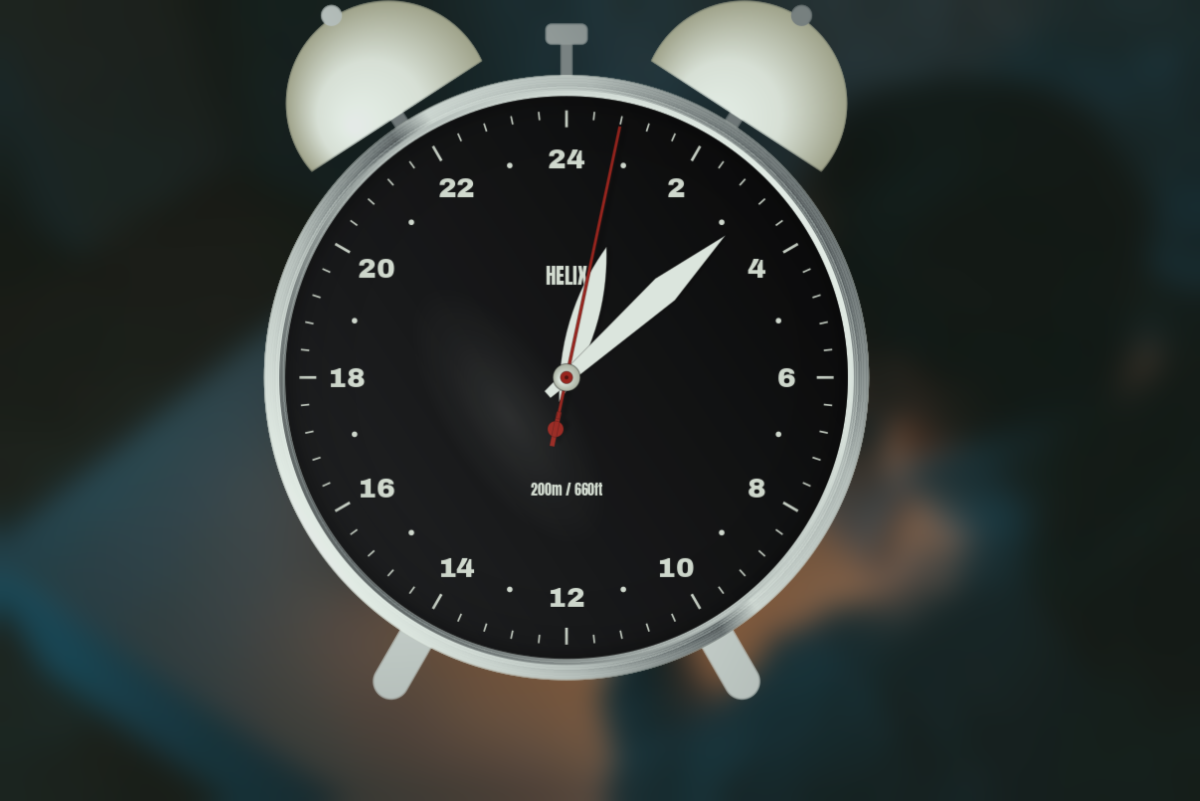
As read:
1 h 08 min 02 s
